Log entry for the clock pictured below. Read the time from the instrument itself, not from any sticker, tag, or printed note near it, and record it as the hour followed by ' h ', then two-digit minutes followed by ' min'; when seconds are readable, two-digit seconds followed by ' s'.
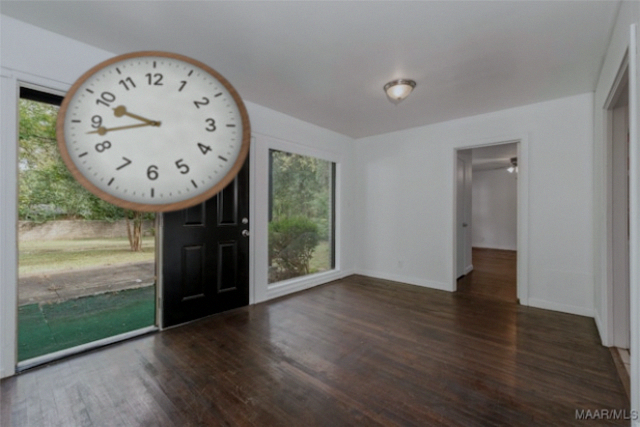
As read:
9 h 43 min
